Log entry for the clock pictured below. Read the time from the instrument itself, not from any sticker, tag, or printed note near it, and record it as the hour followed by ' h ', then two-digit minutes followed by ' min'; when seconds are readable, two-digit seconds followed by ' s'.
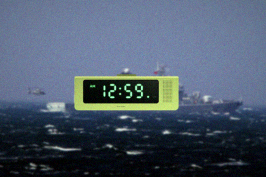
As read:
12 h 59 min
